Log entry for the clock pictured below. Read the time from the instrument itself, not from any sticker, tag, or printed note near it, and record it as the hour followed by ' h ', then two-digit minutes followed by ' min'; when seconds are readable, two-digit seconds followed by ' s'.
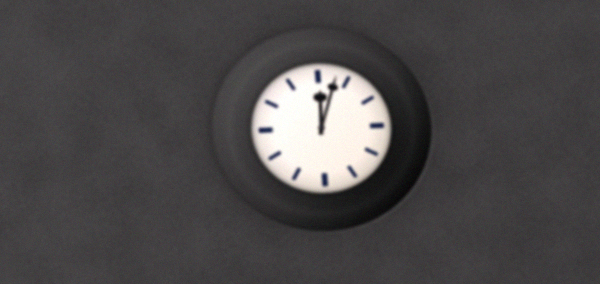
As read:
12 h 03 min
